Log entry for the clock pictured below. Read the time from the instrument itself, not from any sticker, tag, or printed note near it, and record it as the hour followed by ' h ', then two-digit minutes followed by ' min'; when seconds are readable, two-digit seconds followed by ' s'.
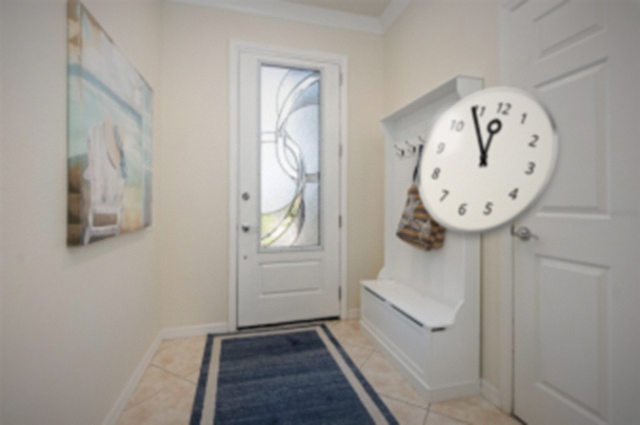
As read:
11 h 54 min
